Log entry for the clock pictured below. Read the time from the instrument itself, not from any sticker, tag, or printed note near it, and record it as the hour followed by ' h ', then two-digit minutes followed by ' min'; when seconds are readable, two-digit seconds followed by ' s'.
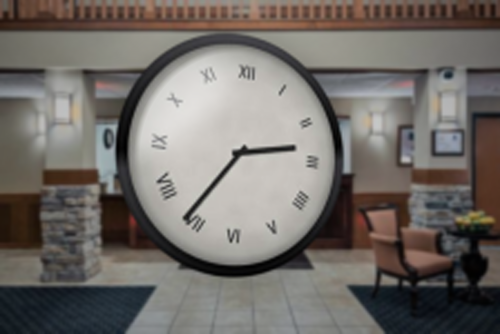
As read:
2 h 36 min
